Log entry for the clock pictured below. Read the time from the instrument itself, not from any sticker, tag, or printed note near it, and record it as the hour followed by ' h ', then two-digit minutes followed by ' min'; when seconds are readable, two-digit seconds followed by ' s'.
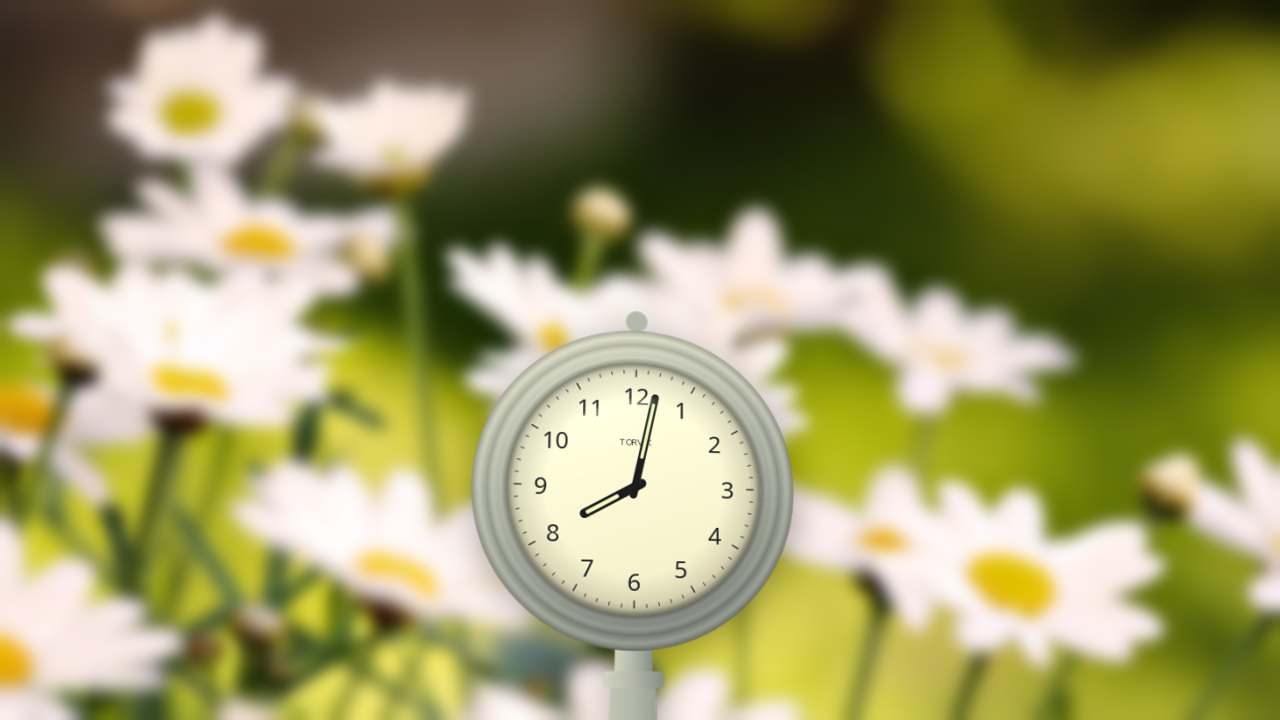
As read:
8 h 02 min
